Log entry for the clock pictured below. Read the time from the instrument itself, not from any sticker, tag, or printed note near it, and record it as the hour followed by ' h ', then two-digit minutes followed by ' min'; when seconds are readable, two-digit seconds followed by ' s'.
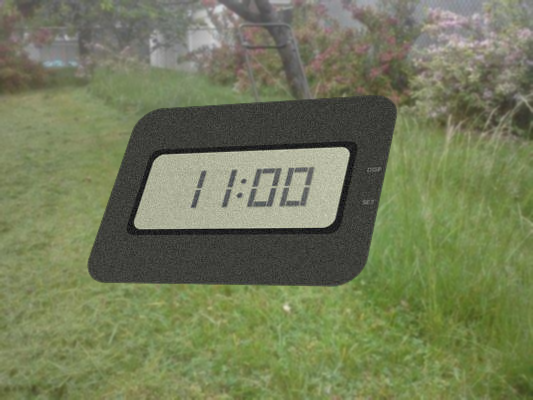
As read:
11 h 00 min
